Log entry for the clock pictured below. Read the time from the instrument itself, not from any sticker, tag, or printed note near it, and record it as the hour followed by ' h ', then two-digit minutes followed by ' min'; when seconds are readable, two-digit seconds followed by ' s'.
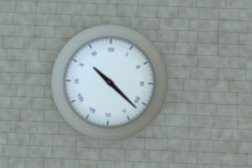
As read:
10 h 22 min
